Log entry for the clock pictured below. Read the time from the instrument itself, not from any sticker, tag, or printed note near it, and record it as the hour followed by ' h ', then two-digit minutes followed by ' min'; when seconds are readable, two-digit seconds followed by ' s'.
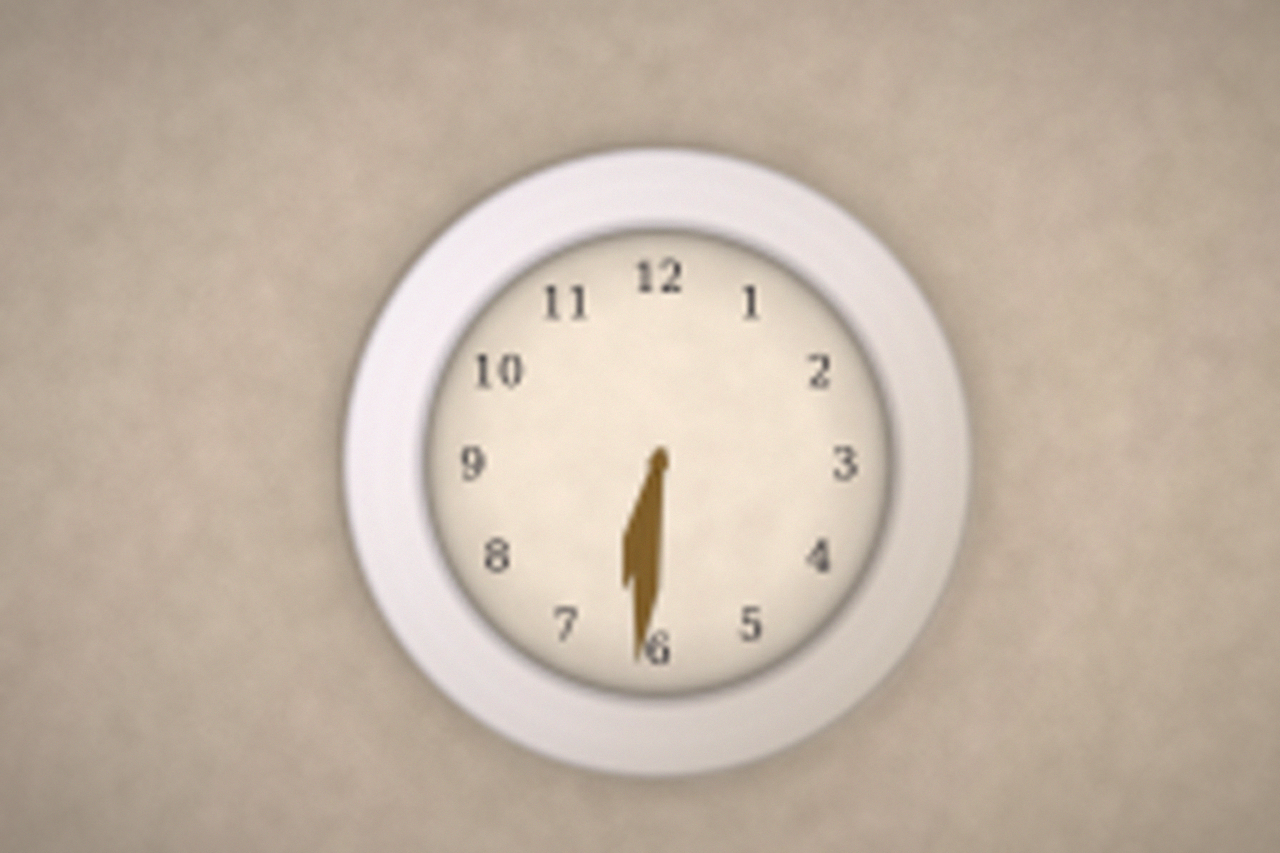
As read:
6 h 31 min
